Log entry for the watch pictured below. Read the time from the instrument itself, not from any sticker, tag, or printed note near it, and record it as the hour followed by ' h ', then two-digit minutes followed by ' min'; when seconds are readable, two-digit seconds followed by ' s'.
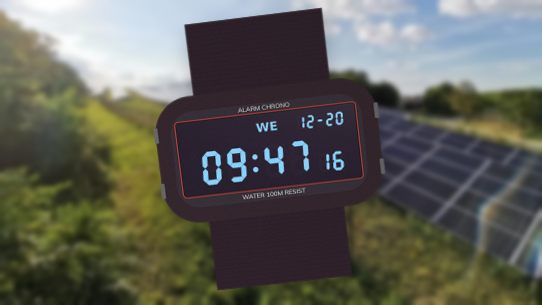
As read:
9 h 47 min 16 s
